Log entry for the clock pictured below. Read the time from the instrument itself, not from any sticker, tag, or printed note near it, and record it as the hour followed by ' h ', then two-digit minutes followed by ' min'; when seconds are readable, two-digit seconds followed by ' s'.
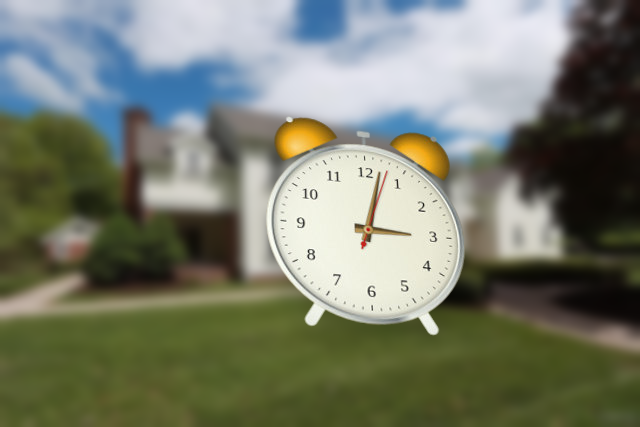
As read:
3 h 02 min 03 s
